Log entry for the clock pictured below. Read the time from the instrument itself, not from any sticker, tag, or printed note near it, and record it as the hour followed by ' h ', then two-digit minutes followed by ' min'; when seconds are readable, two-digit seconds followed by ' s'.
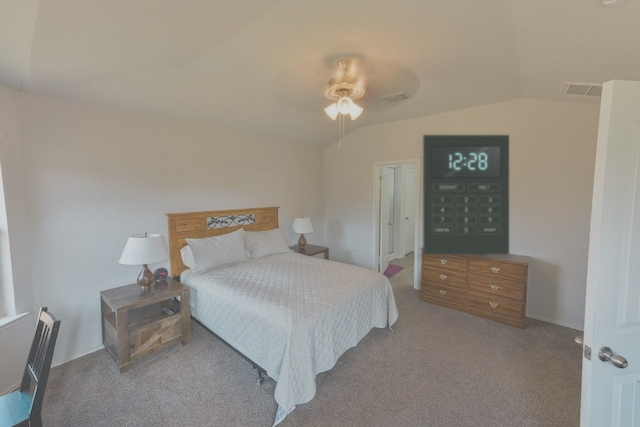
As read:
12 h 28 min
